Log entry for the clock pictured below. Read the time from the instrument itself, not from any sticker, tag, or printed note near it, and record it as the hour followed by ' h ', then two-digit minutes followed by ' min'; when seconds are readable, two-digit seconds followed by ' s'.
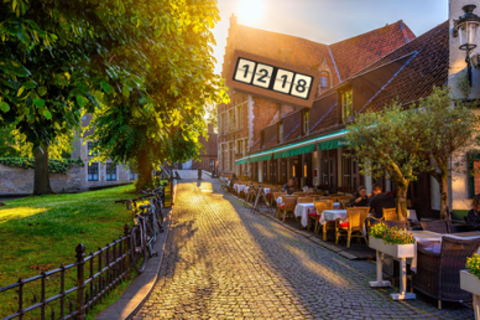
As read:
12 h 18 min
